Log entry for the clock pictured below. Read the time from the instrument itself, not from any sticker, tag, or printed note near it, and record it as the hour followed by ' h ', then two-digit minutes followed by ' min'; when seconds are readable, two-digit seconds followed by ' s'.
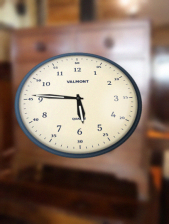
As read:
5 h 46 min
